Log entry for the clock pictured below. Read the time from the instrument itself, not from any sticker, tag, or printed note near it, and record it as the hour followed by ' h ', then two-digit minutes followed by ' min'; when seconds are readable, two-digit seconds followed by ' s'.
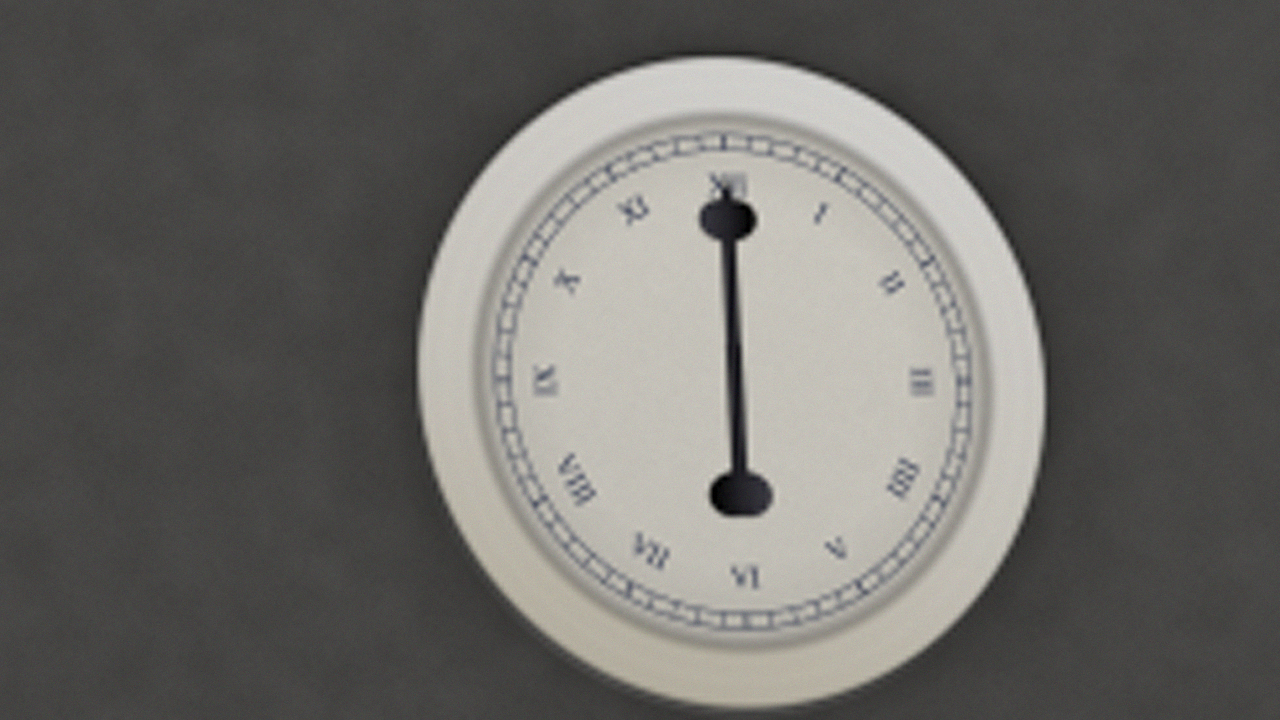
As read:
6 h 00 min
